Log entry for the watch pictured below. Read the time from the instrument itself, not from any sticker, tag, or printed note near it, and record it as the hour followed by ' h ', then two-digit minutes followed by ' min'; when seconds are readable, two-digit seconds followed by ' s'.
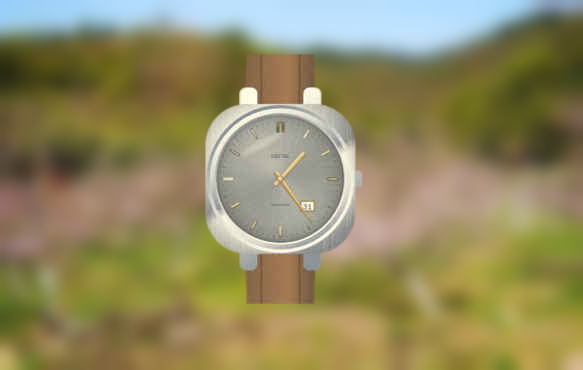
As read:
1 h 24 min
